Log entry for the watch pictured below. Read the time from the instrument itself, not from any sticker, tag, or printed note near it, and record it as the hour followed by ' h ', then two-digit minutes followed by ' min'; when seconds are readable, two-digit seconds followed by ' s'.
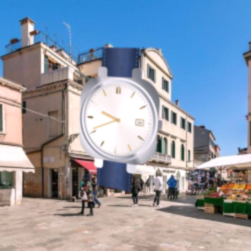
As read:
9 h 41 min
